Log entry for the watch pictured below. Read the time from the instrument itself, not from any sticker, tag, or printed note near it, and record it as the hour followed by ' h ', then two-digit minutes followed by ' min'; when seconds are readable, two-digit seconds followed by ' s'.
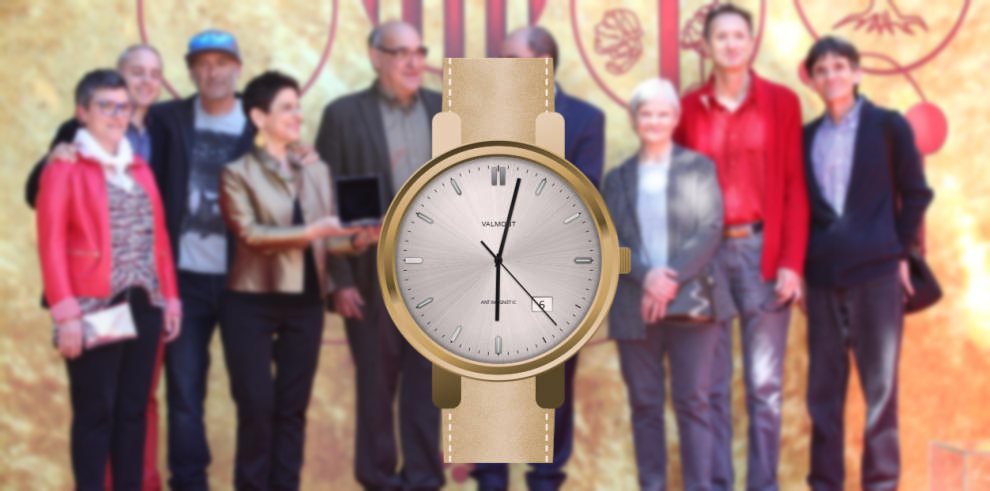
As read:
6 h 02 min 23 s
